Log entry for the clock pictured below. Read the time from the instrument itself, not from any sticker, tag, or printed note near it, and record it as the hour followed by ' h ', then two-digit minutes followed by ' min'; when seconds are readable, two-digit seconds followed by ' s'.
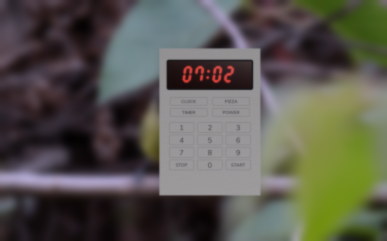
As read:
7 h 02 min
